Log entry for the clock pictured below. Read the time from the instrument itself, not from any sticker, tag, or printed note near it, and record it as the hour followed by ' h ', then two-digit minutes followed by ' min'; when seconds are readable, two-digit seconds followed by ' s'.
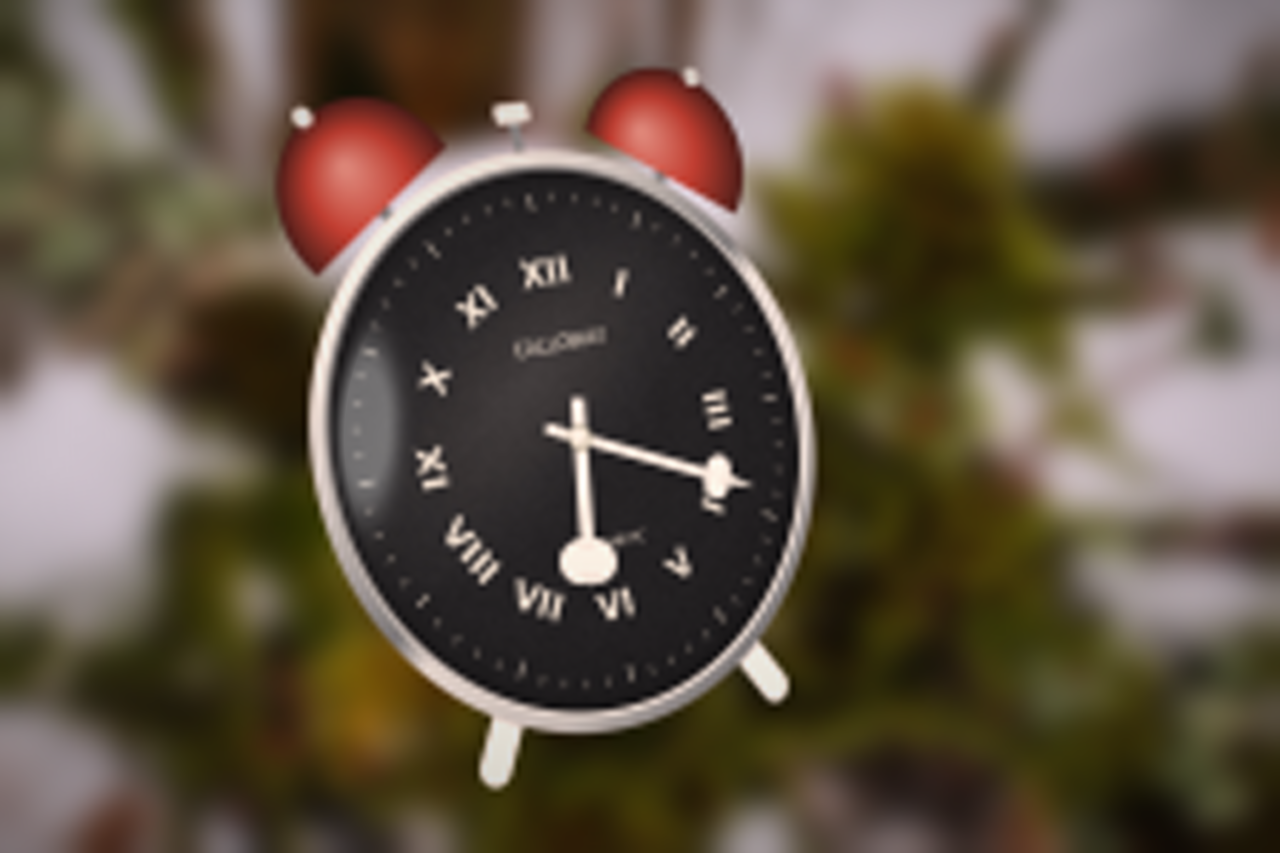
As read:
6 h 19 min
